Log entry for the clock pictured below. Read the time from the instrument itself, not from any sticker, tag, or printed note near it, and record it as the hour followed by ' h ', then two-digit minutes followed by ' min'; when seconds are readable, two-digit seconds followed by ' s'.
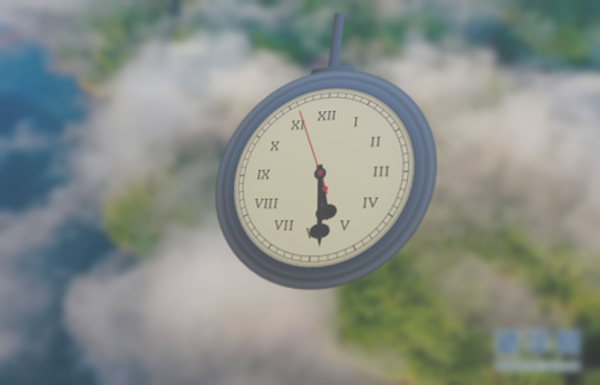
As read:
5 h 28 min 56 s
